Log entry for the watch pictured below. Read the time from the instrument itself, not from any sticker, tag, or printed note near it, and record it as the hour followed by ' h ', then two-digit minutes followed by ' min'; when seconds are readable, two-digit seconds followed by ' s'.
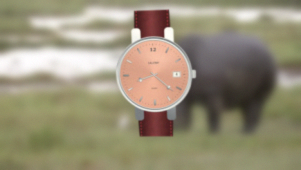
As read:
8 h 22 min
